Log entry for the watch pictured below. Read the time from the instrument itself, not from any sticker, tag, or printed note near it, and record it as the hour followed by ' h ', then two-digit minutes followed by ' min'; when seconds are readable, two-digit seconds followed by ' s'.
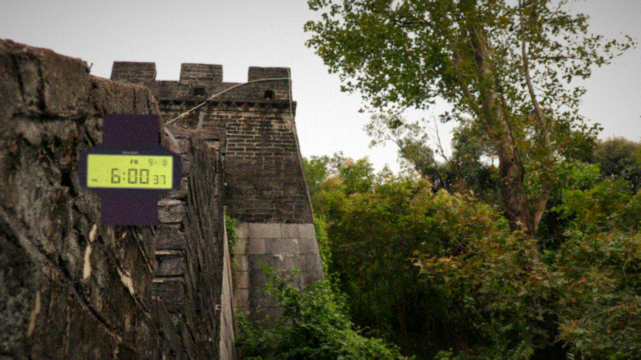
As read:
6 h 00 min
